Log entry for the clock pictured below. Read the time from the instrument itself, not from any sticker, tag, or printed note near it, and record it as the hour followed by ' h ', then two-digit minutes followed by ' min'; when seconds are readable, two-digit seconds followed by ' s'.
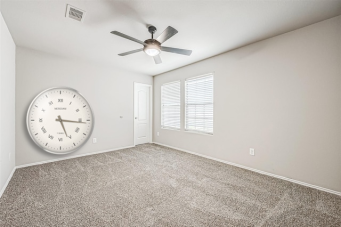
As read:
5 h 16 min
